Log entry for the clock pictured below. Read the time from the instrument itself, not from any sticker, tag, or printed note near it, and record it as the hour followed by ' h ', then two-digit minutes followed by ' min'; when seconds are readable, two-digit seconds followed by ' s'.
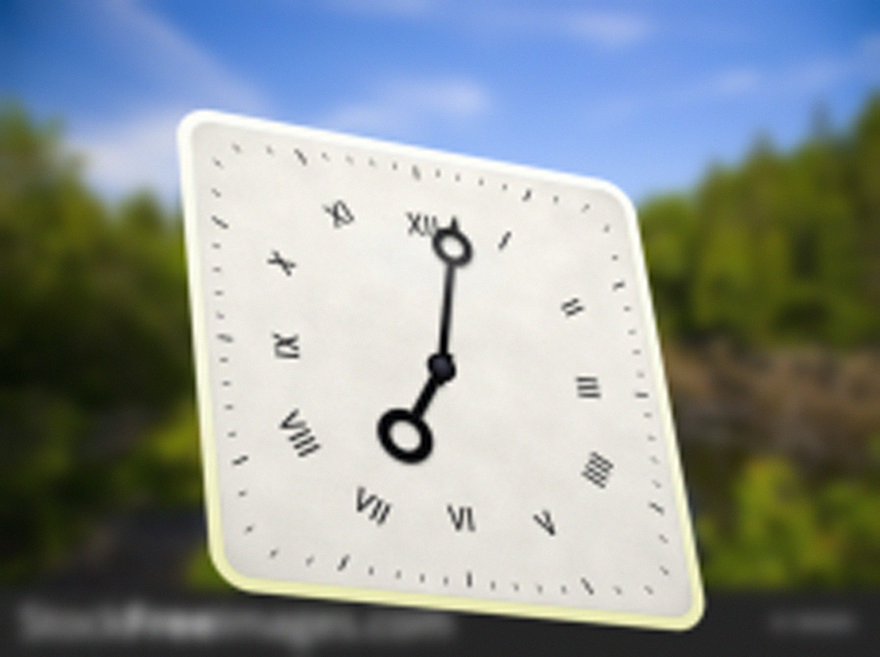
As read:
7 h 02 min
